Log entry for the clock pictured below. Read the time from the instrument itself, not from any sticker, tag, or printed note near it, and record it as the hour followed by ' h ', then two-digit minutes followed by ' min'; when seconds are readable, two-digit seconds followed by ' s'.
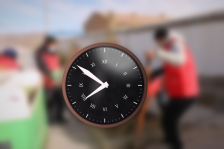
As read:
7 h 51 min
